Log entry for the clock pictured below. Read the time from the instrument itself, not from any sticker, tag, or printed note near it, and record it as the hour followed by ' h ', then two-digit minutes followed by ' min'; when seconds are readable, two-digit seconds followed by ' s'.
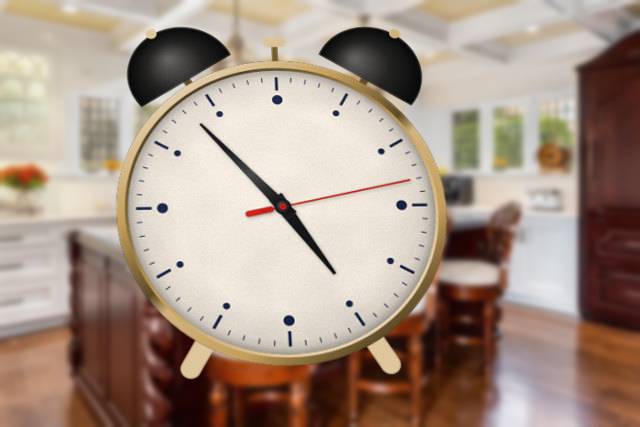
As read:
4 h 53 min 13 s
